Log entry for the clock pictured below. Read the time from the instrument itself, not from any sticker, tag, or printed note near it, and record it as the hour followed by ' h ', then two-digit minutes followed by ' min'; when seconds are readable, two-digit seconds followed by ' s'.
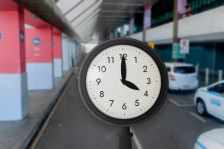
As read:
4 h 00 min
